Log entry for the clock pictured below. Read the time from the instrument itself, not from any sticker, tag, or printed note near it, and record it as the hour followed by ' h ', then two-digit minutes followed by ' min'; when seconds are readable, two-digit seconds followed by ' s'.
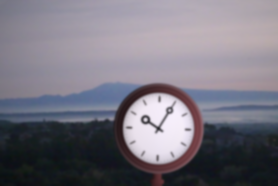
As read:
10 h 05 min
